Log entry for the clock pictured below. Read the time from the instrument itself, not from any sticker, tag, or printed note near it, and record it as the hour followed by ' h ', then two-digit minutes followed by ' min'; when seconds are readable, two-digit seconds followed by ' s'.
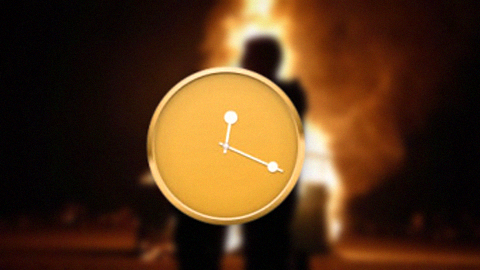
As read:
12 h 19 min
